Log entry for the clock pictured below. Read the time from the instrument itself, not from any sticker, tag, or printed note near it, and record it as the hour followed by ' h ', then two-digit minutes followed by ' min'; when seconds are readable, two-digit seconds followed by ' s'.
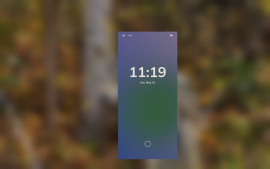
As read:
11 h 19 min
